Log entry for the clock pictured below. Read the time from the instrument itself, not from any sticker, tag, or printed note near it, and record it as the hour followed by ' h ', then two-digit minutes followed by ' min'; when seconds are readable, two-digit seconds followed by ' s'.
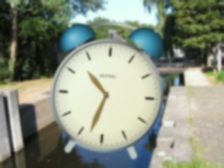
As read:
10 h 33 min
